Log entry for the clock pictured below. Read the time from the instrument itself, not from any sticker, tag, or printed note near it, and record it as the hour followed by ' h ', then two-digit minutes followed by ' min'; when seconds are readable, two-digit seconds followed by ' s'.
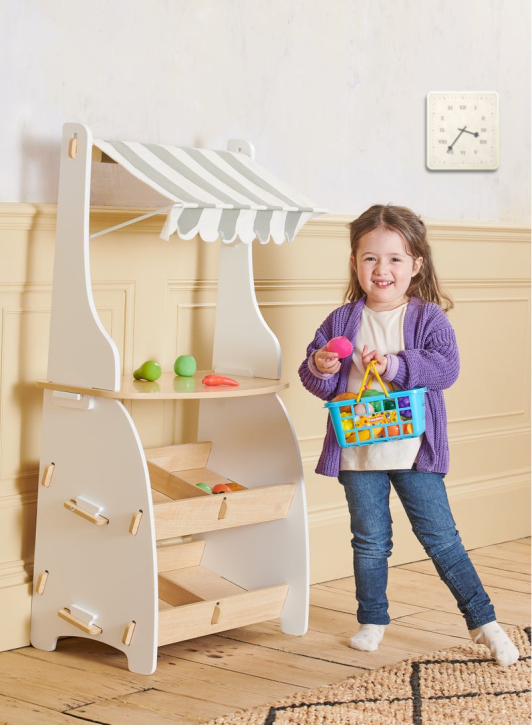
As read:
3 h 36 min
